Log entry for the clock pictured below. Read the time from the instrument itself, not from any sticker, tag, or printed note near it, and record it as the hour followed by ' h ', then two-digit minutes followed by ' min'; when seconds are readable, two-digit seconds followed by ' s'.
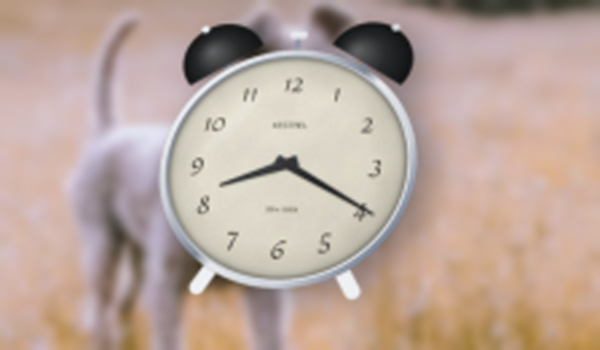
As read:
8 h 20 min
